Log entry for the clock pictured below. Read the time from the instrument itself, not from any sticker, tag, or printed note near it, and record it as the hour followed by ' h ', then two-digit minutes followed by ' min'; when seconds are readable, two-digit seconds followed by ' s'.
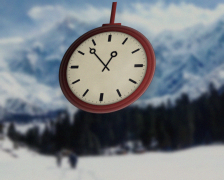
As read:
12 h 53 min
